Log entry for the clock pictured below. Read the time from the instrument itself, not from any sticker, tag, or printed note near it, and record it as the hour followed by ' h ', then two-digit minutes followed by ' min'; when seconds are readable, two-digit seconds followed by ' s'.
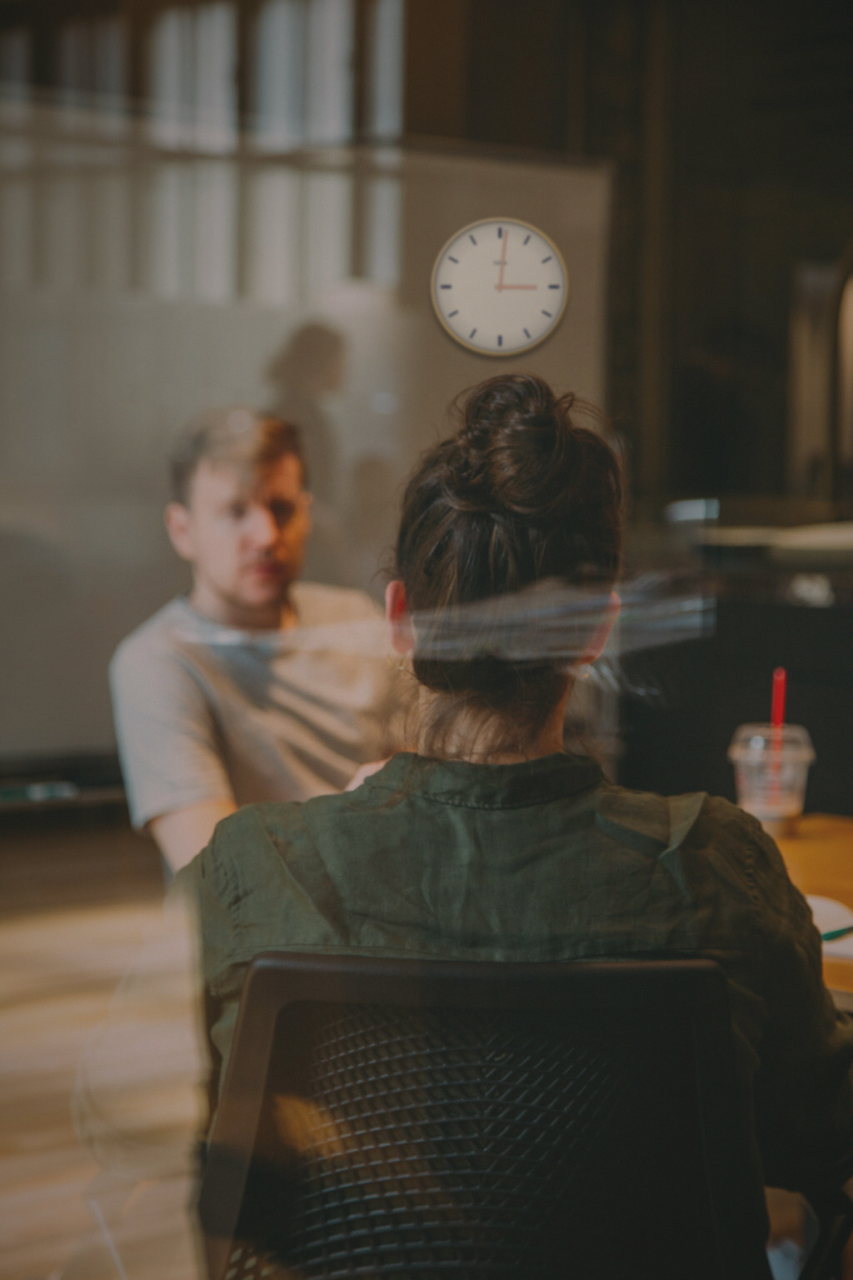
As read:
3 h 01 min
